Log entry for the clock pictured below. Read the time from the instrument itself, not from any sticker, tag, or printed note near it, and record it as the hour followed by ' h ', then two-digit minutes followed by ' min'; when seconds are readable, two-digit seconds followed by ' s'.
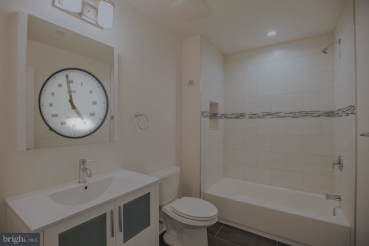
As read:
4 h 59 min
